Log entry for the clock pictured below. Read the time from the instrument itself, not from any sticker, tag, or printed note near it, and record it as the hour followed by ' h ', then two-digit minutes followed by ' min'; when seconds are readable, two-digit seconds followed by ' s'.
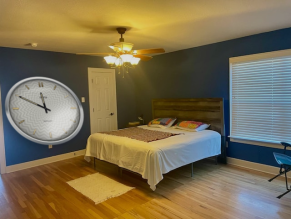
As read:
11 h 50 min
